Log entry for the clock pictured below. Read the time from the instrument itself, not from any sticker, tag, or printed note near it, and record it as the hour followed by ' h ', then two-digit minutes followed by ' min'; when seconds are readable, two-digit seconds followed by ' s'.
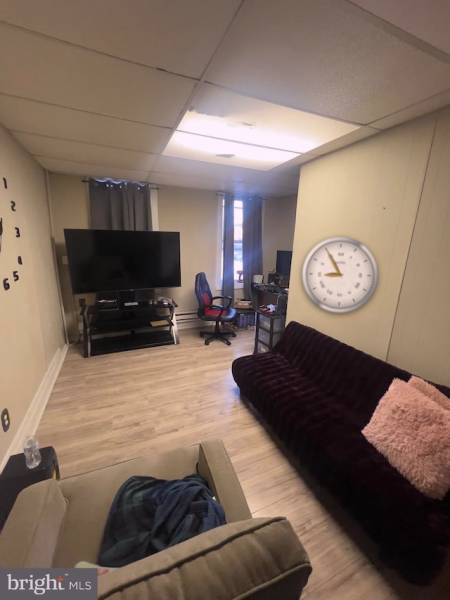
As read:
8 h 55 min
